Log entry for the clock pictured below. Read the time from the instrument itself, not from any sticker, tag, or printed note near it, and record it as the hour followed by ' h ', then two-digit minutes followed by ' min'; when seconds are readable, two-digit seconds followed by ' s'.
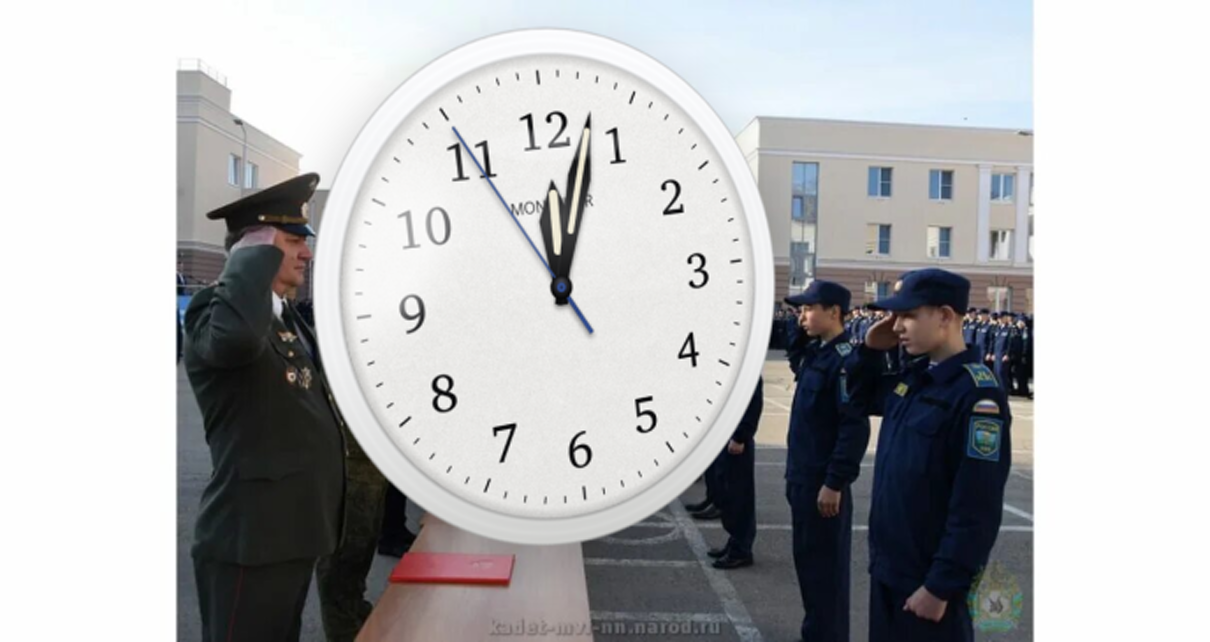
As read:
12 h 02 min 55 s
